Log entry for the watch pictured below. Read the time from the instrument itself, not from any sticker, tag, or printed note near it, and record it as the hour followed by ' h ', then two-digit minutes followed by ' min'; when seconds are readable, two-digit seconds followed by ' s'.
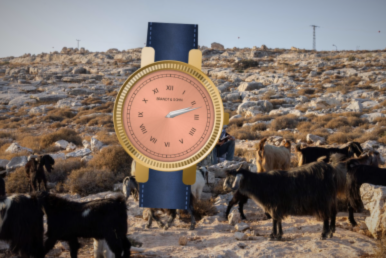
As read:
2 h 12 min
